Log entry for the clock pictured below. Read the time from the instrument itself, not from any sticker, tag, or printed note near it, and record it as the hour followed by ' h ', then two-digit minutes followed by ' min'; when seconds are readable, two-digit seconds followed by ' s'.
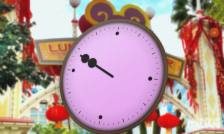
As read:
9 h 49 min
